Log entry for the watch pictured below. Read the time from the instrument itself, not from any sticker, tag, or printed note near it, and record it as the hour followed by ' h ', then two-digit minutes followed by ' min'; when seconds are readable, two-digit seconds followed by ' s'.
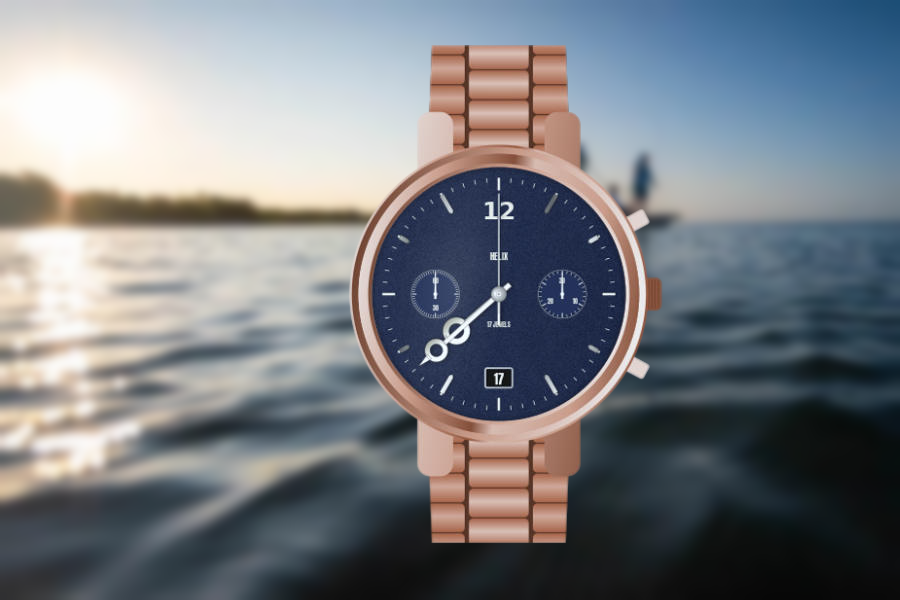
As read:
7 h 38 min
